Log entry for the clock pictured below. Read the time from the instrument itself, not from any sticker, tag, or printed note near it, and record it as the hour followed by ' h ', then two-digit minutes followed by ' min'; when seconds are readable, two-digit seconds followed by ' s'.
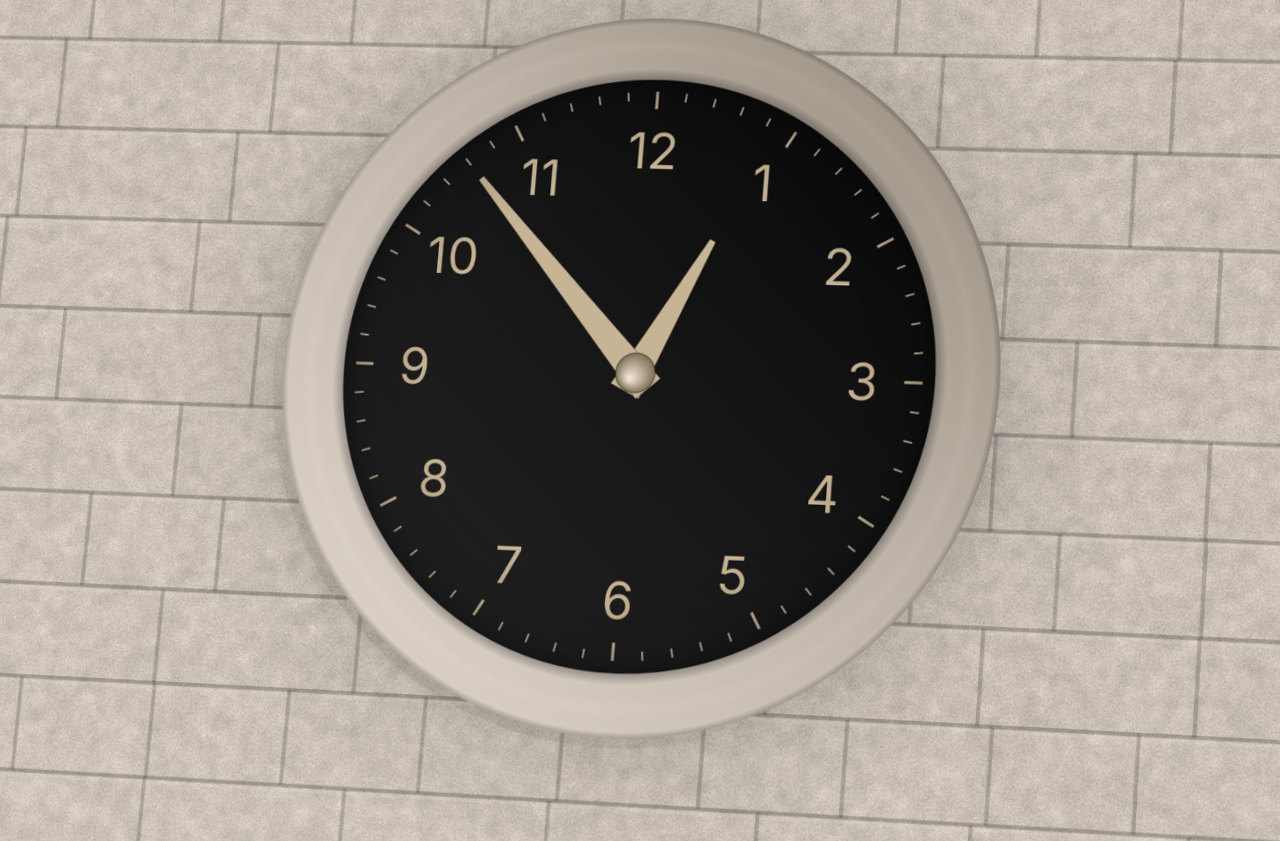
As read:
12 h 53 min
